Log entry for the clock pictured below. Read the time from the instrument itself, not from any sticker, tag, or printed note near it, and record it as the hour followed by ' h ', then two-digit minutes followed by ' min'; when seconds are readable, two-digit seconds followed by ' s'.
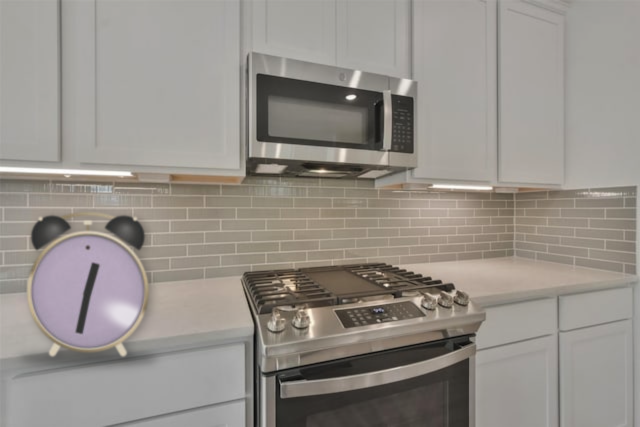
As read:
12 h 32 min
